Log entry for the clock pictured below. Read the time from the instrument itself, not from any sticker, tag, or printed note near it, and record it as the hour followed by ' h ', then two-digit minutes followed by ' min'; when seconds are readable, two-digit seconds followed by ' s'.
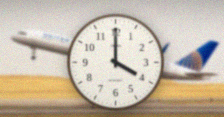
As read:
4 h 00 min
